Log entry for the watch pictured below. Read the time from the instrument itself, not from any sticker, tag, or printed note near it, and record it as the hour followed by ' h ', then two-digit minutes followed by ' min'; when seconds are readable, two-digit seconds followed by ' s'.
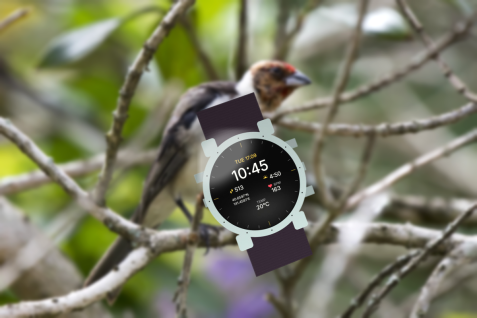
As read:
10 h 45 min
